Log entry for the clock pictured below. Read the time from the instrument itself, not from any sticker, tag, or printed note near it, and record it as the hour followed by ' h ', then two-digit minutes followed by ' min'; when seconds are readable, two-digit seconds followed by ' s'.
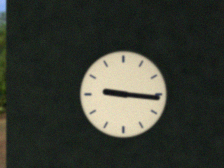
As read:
9 h 16 min
